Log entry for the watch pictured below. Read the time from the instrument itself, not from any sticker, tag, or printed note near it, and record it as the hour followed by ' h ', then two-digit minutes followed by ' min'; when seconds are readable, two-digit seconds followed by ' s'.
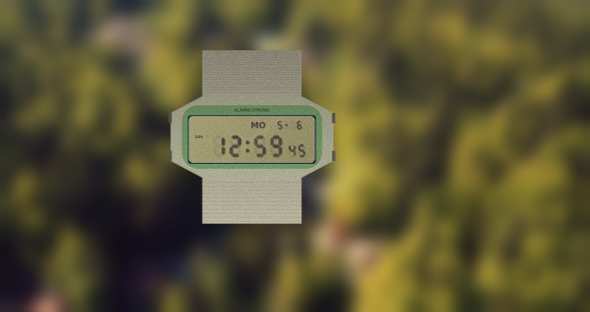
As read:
12 h 59 min 45 s
